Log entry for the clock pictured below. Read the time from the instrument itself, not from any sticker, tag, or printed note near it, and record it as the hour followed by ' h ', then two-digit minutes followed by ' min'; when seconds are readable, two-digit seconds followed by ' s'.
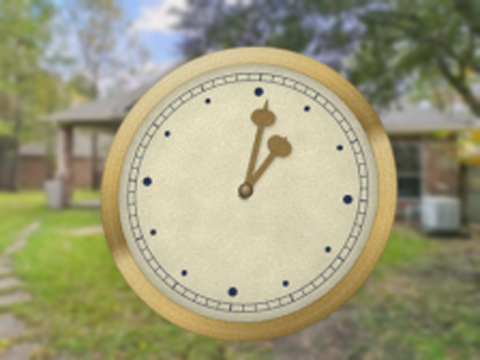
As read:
1 h 01 min
